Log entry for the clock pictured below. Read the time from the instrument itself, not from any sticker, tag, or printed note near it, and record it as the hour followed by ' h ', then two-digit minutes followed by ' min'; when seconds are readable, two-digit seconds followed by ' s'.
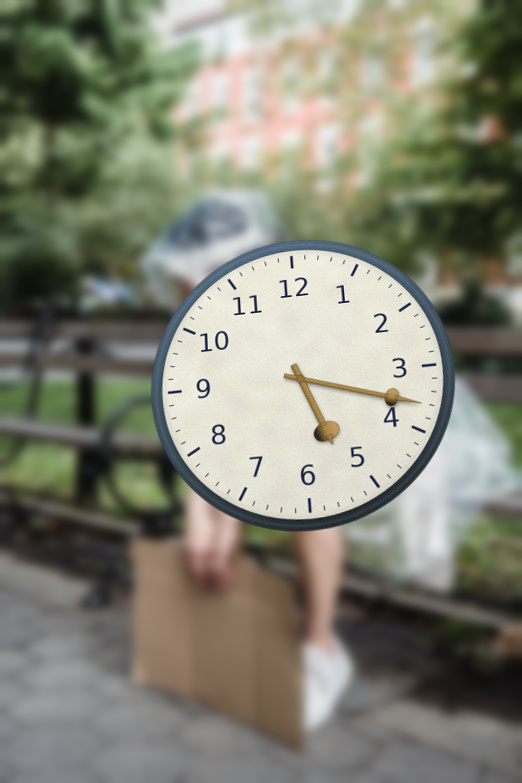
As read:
5 h 18 min
